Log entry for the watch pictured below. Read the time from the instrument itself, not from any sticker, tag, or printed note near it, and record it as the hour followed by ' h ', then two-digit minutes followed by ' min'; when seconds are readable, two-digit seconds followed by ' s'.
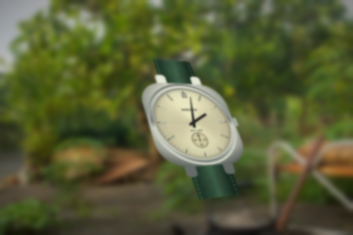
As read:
2 h 02 min
